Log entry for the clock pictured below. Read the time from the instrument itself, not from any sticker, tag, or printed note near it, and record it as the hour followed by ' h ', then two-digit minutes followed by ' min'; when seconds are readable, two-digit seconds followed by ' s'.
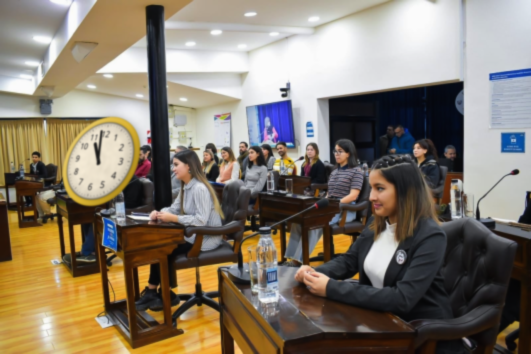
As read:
10 h 58 min
